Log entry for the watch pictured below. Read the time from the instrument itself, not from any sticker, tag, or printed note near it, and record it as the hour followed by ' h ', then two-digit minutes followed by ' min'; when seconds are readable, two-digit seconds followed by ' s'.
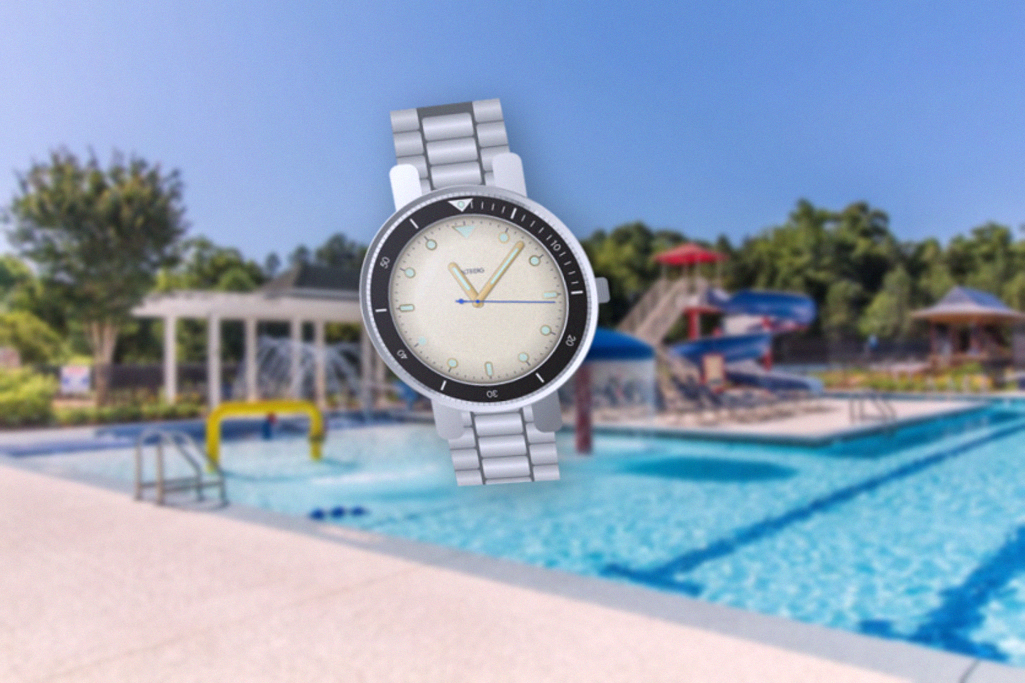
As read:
11 h 07 min 16 s
